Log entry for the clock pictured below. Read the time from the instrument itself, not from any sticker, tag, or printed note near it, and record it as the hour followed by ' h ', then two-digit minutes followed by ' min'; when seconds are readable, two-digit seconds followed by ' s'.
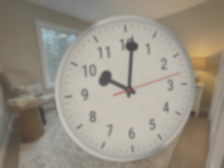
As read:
10 h 01 min 13 s
